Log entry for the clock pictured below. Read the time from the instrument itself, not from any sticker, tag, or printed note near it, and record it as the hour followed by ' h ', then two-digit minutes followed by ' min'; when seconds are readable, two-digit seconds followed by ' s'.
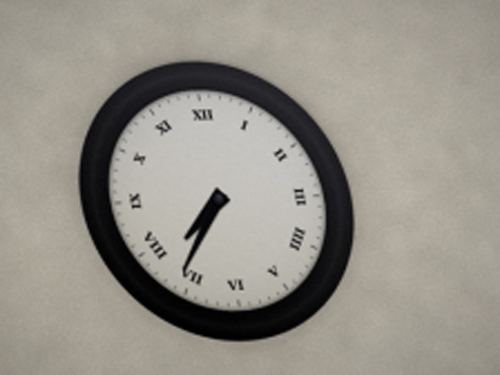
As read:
7 h 36 min
